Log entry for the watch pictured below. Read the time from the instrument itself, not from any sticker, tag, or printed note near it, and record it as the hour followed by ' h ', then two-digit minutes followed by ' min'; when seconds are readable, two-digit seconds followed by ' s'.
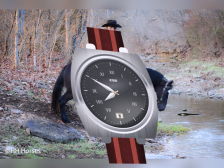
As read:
7 h 50 min
